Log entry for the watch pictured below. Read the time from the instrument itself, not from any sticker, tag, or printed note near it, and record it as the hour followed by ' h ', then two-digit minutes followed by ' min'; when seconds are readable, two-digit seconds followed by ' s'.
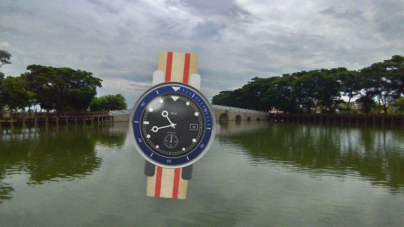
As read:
10 h 42 min
